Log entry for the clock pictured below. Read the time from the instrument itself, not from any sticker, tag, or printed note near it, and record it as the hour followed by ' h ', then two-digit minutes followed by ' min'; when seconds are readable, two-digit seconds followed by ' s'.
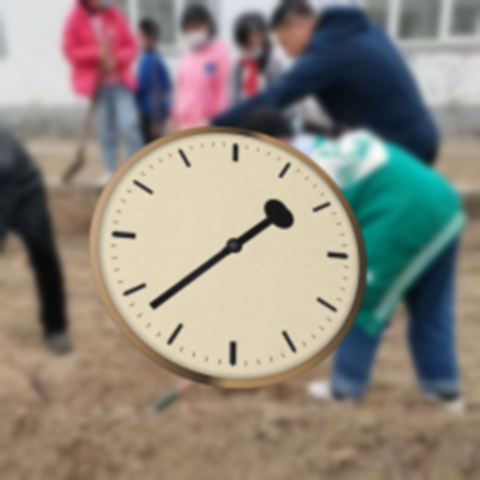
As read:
1 h 38 min
